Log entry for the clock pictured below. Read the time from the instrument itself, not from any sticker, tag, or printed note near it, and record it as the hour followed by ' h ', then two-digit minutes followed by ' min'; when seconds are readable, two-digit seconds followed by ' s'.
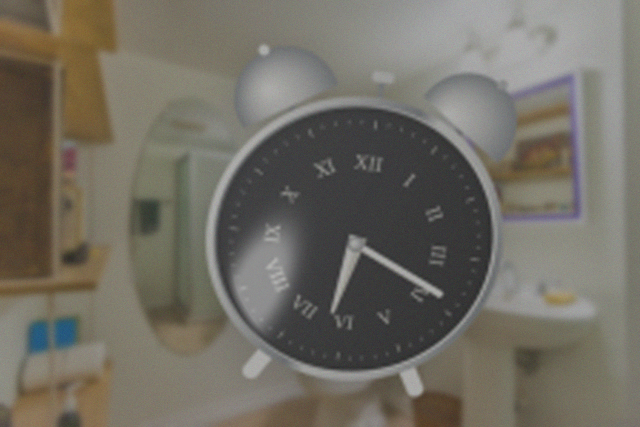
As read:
6 h 19 min
